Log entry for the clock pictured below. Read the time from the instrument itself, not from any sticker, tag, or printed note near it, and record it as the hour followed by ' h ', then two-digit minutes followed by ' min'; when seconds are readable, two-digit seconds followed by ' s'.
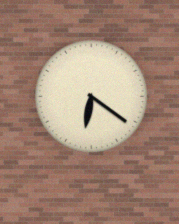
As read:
6 h 21 min
